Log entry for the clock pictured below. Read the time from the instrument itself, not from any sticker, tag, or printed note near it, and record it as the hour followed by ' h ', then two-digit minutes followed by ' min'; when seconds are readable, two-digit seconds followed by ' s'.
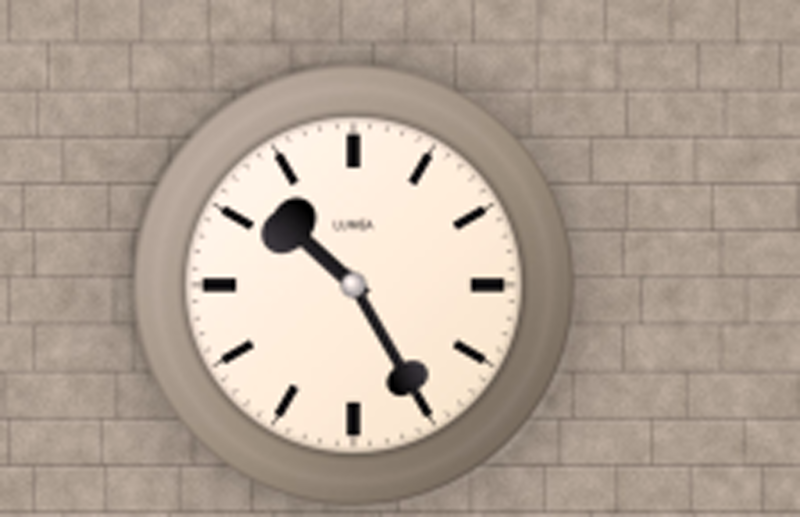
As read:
10 h 25 min
